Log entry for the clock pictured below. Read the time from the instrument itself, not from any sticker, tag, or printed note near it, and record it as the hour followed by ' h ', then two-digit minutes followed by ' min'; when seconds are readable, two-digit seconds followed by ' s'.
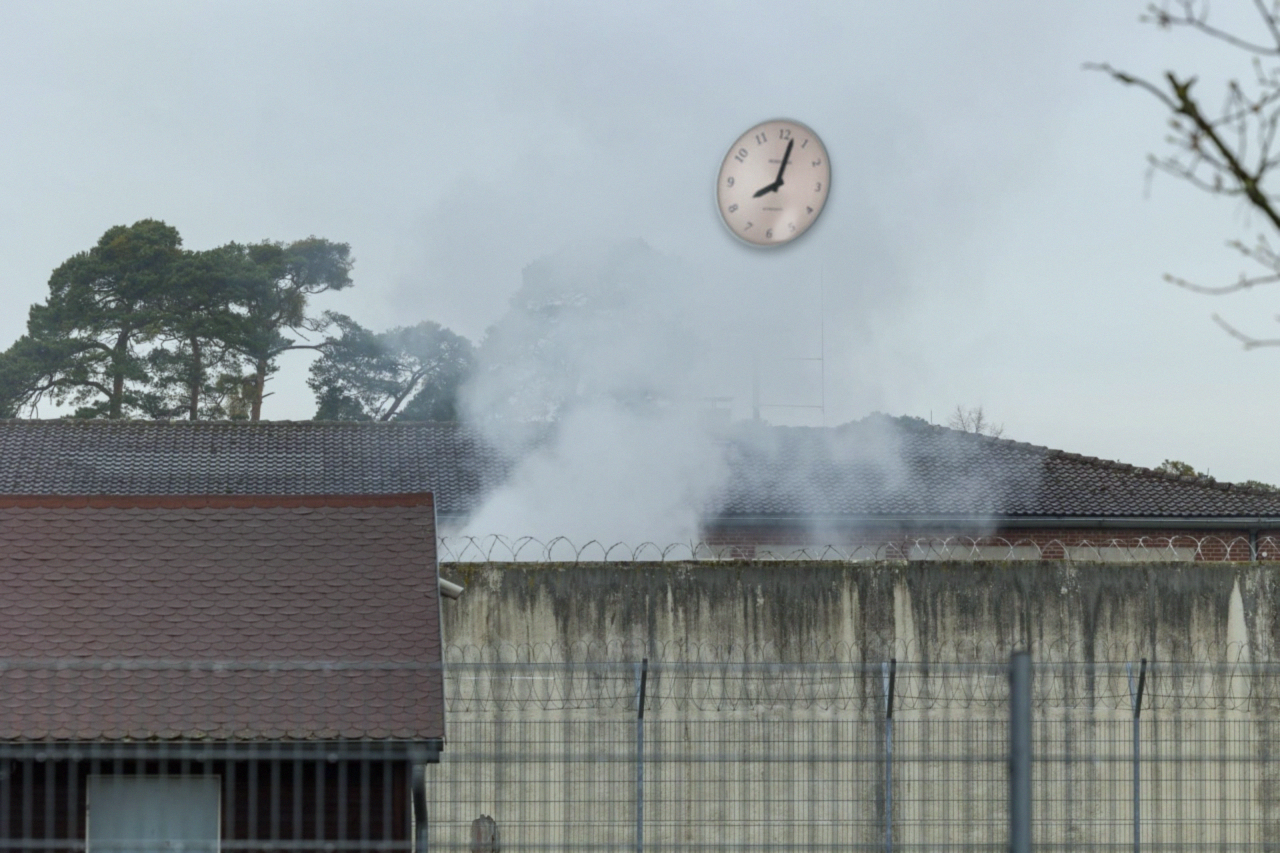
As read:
8 h 02 min
